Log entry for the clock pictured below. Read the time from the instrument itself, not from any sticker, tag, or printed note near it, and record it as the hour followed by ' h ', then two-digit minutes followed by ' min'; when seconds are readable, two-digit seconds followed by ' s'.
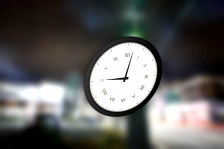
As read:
9 h 02 min
